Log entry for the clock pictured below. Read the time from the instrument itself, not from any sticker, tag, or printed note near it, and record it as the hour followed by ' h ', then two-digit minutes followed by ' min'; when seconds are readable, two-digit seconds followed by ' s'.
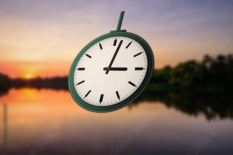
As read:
3 h 02 min
